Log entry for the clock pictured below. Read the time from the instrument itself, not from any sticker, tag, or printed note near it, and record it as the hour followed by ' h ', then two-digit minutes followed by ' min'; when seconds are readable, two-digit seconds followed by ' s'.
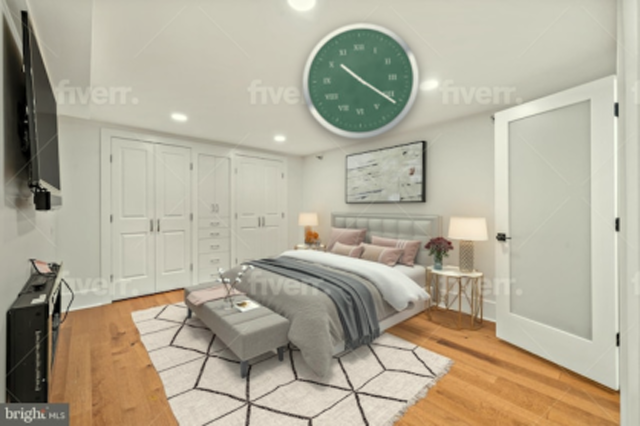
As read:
10 h 21 min
